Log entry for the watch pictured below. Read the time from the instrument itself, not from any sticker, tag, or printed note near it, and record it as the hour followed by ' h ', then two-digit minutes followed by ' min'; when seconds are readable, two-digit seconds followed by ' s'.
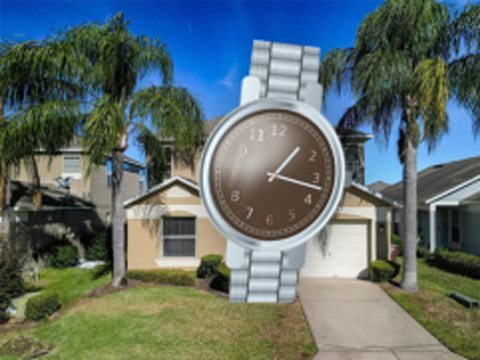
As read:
1 h 17 min
